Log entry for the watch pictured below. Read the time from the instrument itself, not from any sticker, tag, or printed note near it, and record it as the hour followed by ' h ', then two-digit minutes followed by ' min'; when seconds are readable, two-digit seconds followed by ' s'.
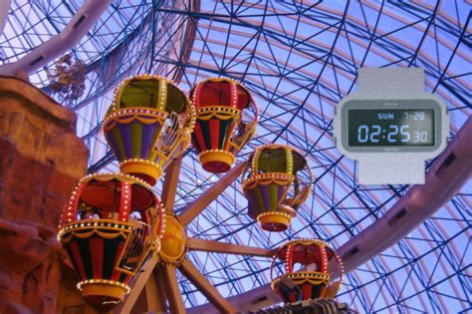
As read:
2 h 25 min 30 s
